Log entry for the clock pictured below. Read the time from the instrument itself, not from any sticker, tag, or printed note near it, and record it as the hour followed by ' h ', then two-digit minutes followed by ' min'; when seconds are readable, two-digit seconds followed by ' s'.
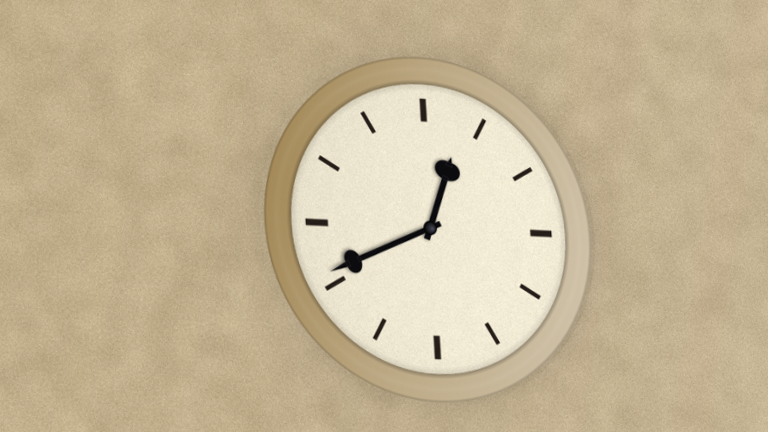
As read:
12 h 41 min
